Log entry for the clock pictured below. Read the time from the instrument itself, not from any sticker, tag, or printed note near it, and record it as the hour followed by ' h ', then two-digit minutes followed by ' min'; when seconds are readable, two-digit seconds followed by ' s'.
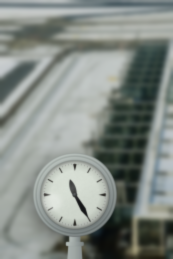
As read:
11 h 25 min
